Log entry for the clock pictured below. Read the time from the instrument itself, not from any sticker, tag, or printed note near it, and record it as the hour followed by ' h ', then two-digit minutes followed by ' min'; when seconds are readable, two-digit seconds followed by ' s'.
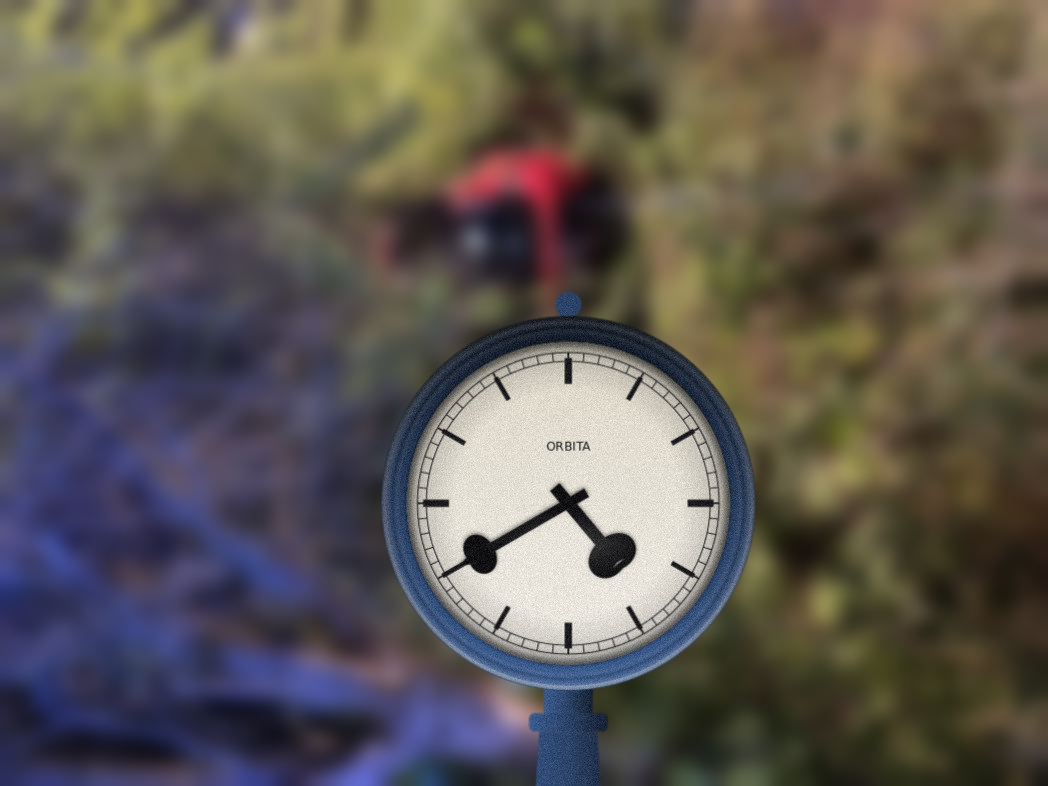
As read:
4 h 40 min
